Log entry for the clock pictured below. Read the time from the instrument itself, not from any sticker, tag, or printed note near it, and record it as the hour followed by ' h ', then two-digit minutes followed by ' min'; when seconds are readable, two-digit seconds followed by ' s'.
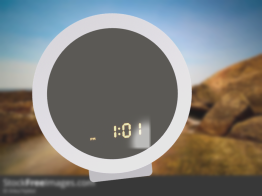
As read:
1 h 01 min
